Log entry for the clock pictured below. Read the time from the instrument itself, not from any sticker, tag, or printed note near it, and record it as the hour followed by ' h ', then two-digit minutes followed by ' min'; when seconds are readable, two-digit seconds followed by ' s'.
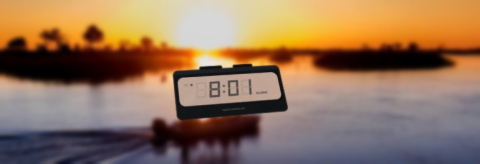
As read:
8 h 01 min
